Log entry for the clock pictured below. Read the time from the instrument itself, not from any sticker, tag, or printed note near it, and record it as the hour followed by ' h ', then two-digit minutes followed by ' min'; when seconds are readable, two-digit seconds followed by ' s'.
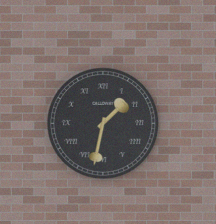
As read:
1 h 32 min
